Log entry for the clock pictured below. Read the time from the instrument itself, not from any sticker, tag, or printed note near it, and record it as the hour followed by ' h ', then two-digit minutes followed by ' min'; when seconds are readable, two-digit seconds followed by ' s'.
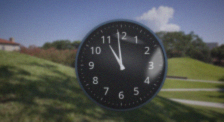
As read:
10 h 59 min
